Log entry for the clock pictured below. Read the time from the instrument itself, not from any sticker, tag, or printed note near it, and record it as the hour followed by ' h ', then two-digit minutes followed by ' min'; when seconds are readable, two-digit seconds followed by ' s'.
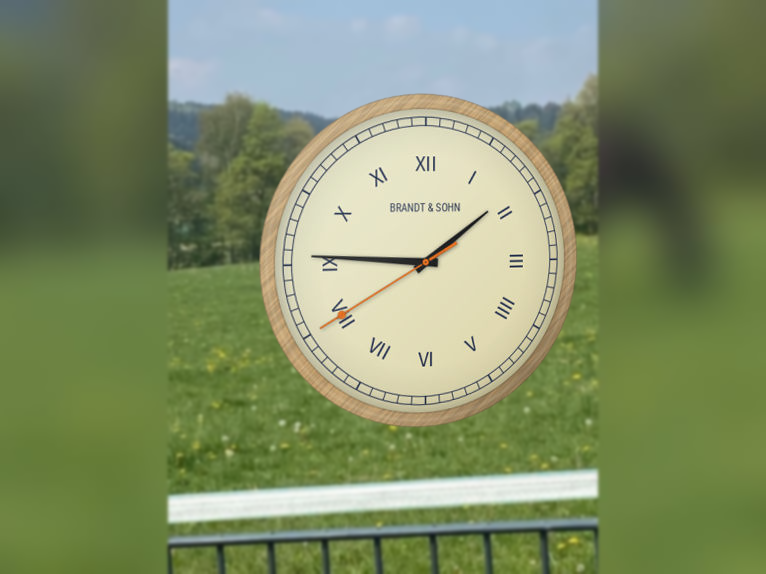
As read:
1 h 45 min 40 s
